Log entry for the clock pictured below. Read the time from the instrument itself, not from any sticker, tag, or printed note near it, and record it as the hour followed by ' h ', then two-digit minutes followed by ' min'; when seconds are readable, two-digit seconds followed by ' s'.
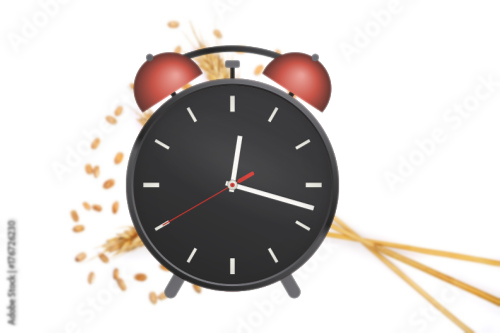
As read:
12 h 17 min 40 s
